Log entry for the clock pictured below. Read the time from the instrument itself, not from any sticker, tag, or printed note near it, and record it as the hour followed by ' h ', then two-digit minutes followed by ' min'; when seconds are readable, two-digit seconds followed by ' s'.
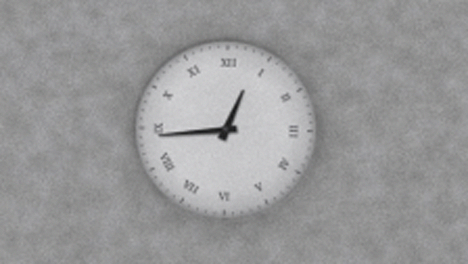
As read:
12 h 44 min
